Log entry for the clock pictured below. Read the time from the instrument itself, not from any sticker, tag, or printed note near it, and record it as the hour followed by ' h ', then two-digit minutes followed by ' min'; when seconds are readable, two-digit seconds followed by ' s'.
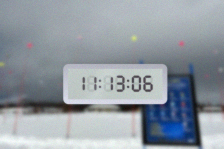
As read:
11 h 13 min 06 s
